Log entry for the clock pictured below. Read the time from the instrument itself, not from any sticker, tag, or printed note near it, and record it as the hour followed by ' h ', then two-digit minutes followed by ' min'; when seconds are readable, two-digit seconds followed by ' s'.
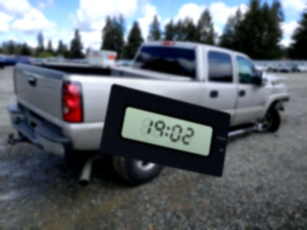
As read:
19 h 02 min
